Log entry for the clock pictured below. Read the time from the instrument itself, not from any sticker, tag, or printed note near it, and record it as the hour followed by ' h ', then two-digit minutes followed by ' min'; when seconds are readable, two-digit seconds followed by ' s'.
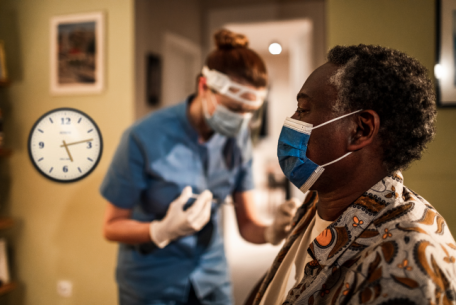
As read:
5 h 13 min
